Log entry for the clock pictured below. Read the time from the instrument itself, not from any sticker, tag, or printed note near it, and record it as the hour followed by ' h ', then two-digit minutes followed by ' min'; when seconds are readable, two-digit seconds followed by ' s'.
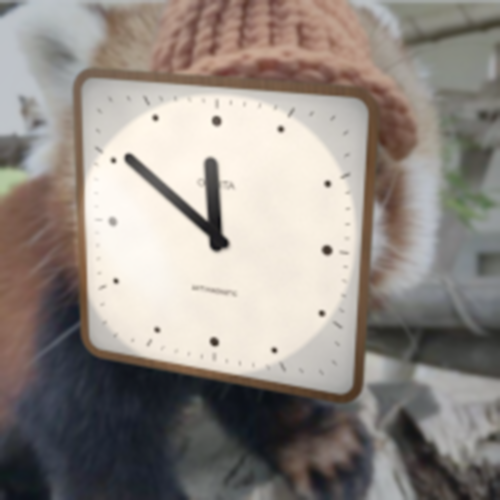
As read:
11 h 51 min
